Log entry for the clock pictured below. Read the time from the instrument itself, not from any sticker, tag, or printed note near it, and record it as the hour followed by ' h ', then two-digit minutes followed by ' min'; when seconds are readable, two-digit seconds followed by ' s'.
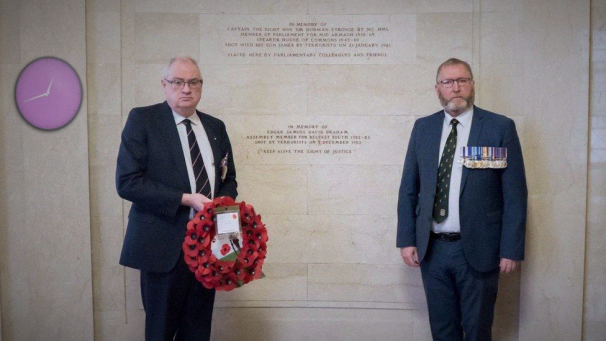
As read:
12 h 42 min
